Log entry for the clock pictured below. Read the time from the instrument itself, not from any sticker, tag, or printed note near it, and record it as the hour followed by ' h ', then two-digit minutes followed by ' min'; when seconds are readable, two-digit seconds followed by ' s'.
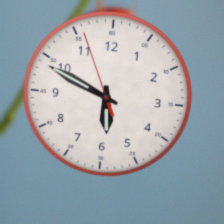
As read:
5 h 48 min 56 s
